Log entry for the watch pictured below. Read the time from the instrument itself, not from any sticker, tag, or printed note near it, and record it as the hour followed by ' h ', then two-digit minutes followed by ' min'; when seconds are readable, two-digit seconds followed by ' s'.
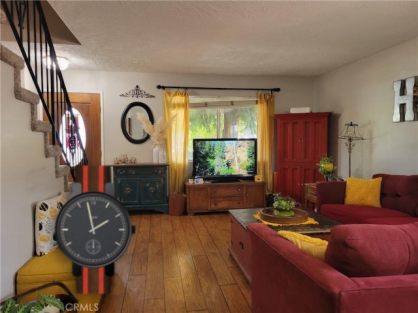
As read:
1 h 58 min
